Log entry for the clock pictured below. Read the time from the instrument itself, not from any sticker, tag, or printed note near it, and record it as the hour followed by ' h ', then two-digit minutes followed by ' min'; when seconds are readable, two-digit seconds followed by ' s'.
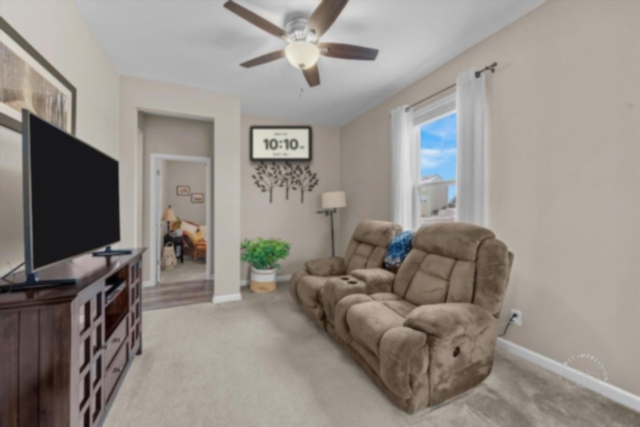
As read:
10 h 10 min
